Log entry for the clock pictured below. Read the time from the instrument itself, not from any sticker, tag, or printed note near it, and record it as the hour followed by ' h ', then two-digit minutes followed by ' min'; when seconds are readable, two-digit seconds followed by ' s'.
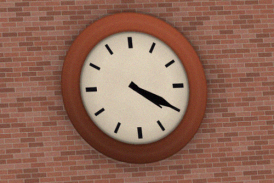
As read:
4 h 20 min
